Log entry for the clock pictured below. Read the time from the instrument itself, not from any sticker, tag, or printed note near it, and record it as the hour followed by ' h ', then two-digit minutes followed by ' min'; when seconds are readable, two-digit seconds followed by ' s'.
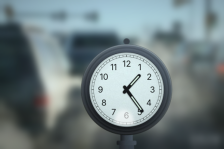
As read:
1 h 24 min
